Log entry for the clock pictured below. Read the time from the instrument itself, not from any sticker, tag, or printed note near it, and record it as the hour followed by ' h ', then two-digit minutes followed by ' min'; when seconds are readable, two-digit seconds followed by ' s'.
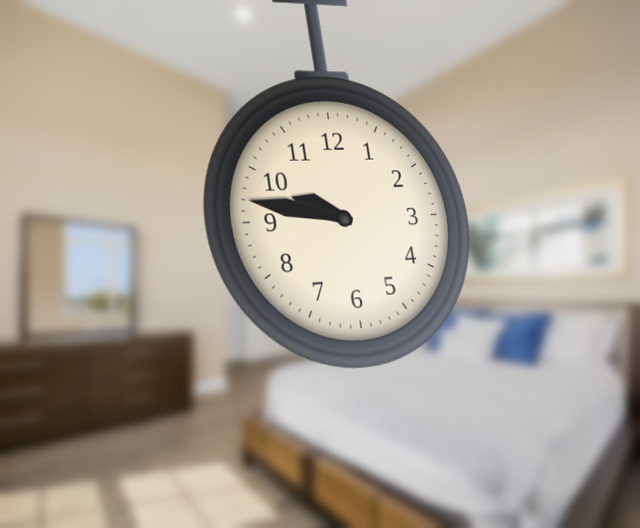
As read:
9 h 47 min
